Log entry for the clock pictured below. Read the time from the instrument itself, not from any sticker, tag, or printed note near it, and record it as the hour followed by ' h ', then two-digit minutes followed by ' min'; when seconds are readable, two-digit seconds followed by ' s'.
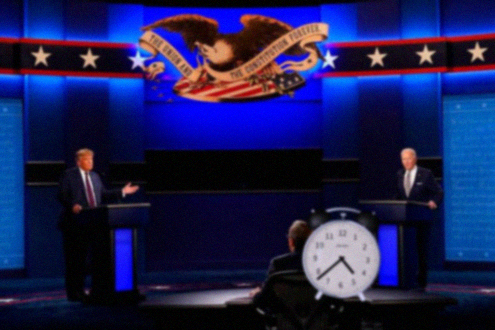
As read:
4 h 38 min
